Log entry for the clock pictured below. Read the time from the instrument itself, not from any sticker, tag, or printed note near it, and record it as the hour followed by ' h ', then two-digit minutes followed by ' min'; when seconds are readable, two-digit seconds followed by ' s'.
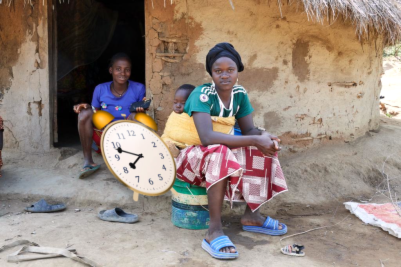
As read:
7 h 48 min
